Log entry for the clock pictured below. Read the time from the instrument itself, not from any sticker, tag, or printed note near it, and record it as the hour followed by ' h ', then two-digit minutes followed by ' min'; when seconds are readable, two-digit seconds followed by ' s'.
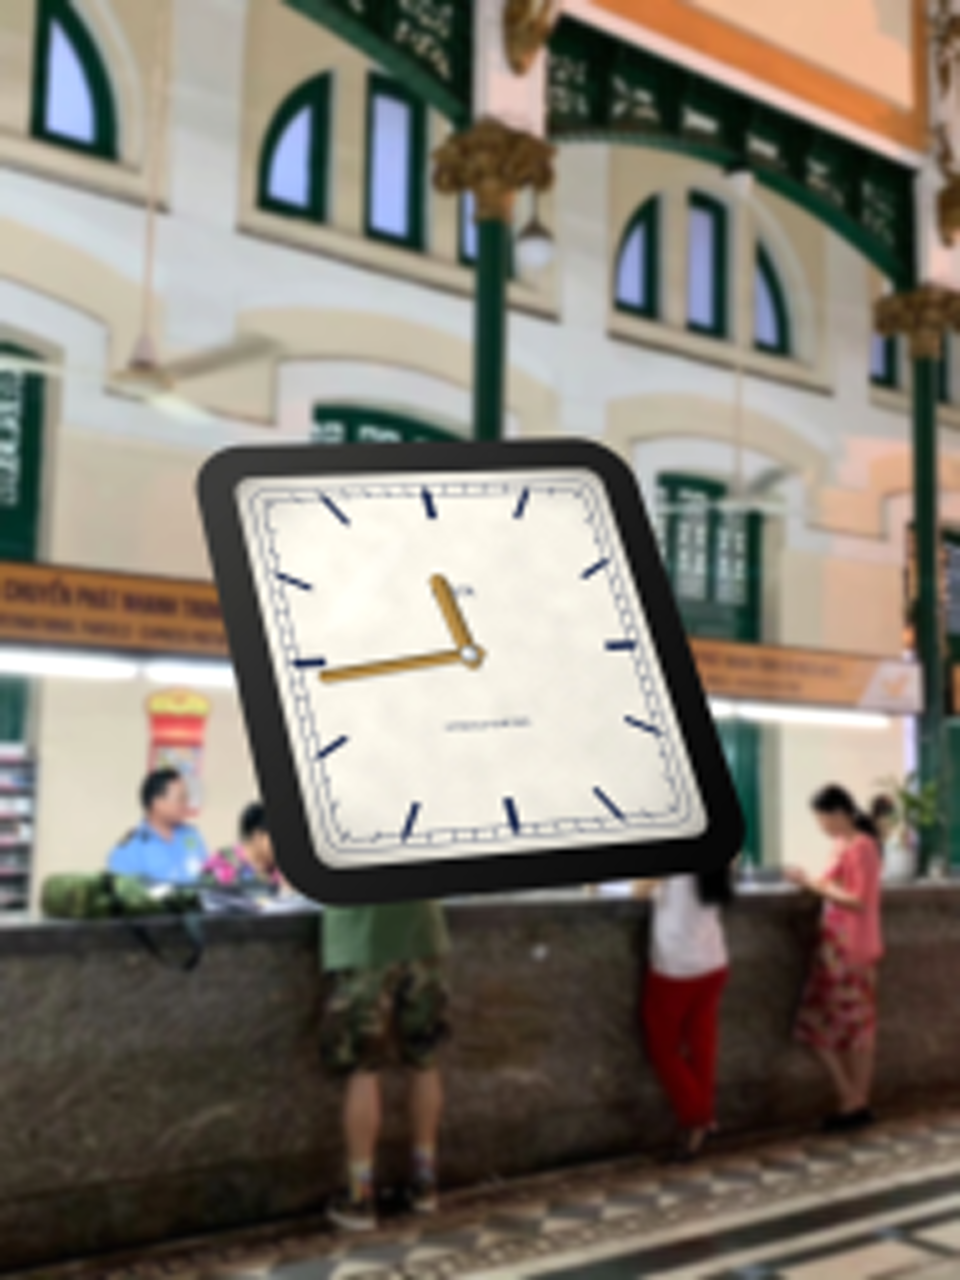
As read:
11 h 44 min
